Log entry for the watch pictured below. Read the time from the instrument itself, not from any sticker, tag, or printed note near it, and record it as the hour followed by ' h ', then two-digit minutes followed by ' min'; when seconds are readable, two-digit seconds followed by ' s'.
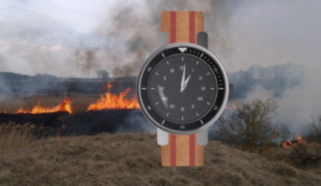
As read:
1 h 01 min
